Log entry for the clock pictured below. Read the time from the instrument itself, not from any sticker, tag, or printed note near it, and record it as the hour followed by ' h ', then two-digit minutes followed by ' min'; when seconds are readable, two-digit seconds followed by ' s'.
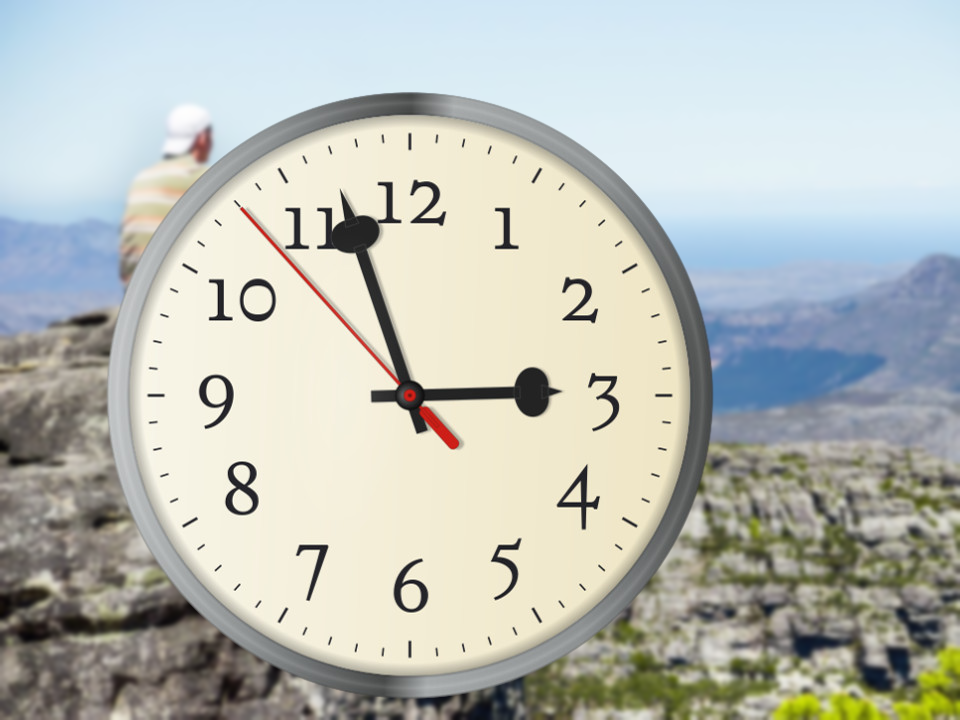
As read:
2 h 56 min 53 s
